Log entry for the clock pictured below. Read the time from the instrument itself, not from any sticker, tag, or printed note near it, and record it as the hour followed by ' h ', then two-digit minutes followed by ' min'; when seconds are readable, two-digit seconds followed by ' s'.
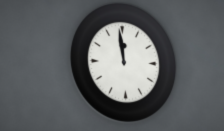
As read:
11 h 59 min
